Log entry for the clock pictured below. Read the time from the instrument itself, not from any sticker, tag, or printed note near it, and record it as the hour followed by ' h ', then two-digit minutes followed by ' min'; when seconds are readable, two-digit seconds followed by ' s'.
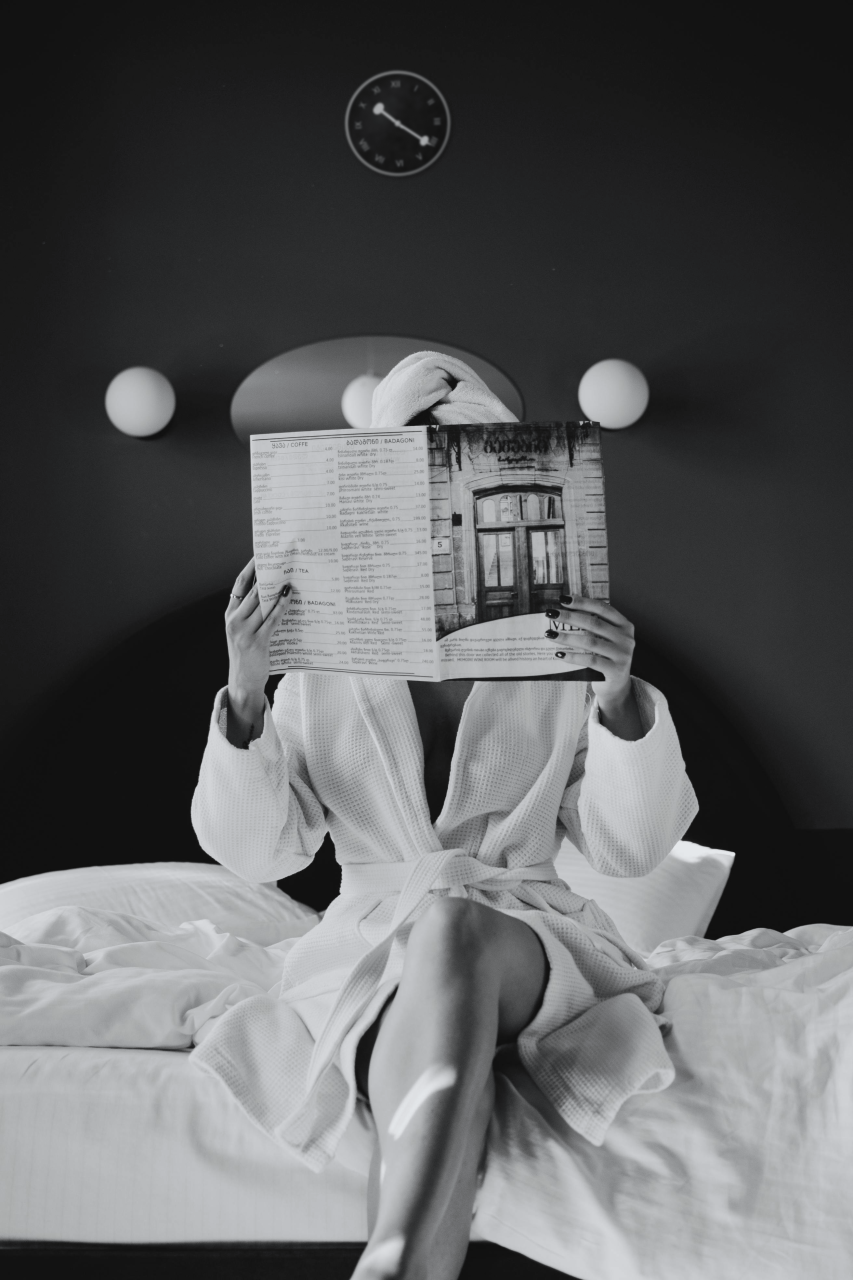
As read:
10 h 21 min
